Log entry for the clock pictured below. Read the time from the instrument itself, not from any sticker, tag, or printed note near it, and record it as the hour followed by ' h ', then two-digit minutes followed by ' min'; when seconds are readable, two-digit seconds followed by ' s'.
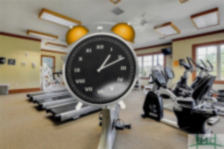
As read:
1 h 11 min
